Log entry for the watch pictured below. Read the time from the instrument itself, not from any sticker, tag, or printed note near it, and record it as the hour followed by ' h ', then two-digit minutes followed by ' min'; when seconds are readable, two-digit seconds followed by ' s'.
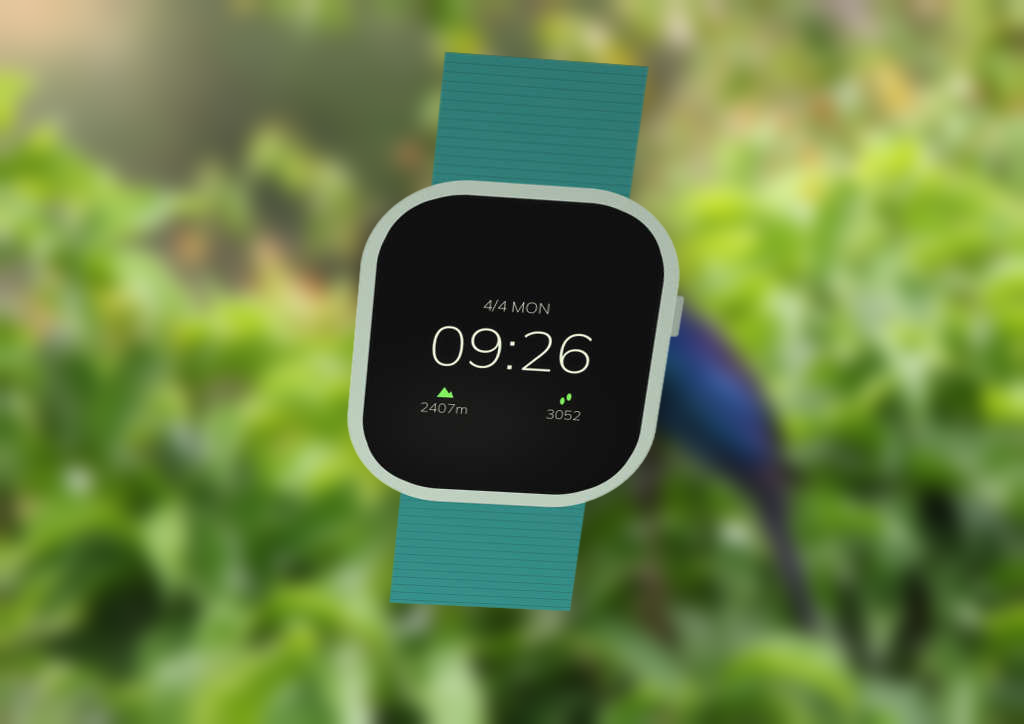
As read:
9 h 26 min
